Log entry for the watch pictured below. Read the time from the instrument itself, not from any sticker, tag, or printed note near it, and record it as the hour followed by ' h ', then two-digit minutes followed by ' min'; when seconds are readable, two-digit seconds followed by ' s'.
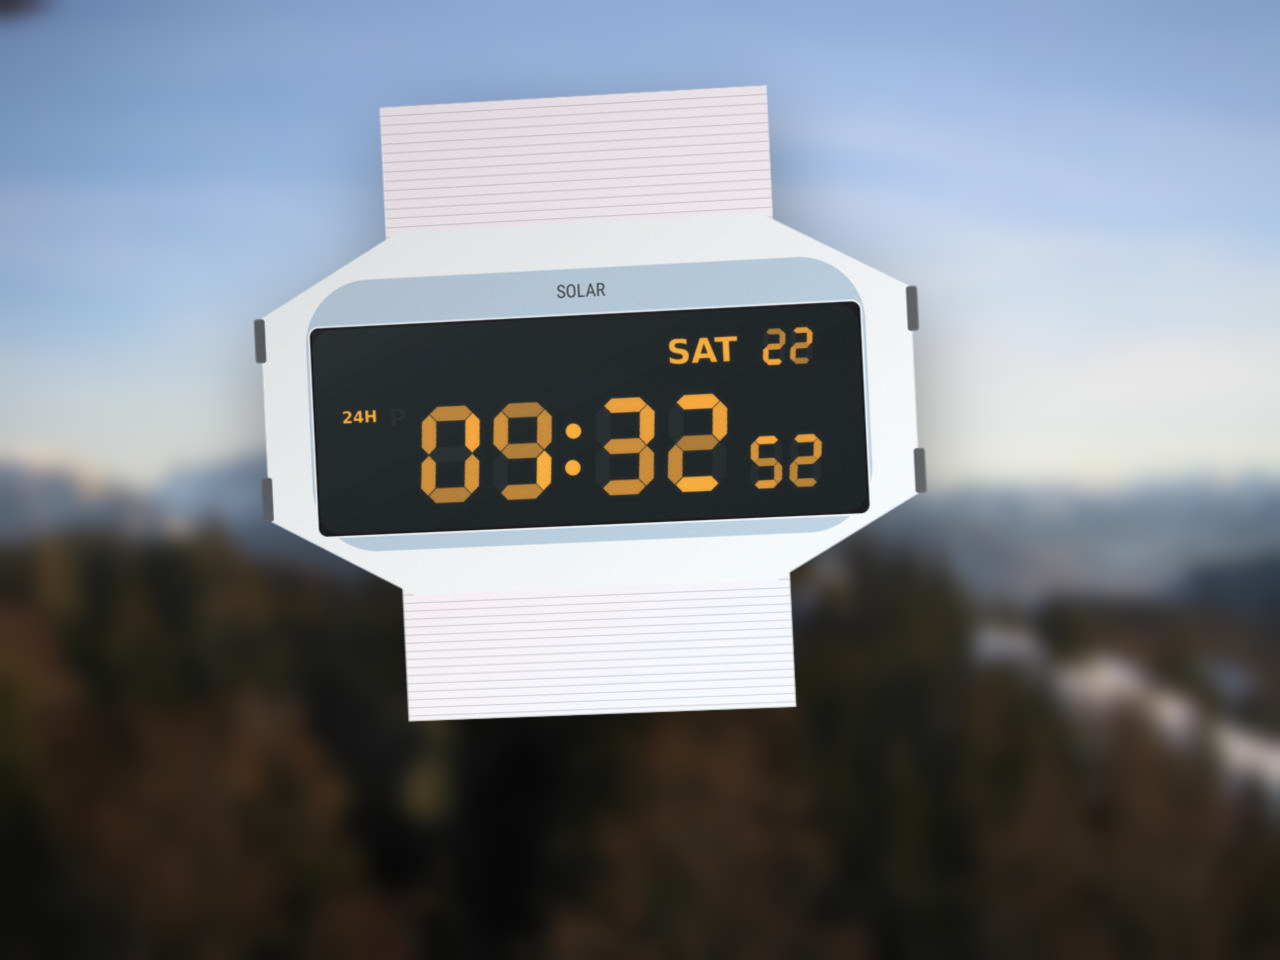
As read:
9 h 32 min 52 s
